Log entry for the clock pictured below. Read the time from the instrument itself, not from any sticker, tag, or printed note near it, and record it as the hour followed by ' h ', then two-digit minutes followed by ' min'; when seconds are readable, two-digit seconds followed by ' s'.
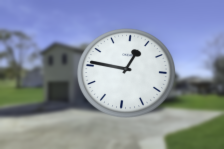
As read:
12 h 46 min
